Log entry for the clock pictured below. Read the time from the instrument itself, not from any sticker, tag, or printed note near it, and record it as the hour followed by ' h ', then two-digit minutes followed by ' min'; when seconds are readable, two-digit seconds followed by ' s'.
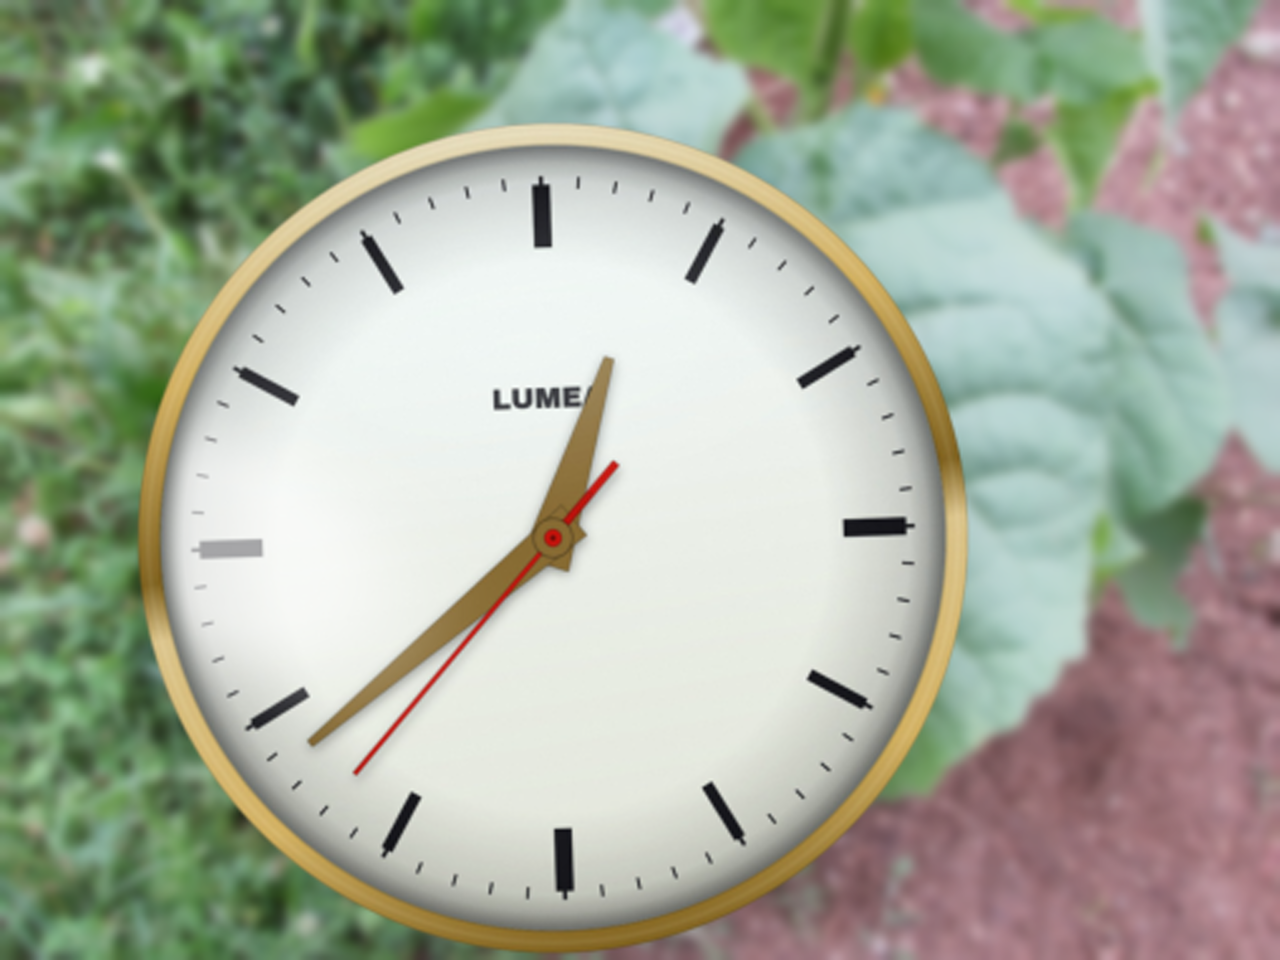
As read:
12 h 38 min 37 s
